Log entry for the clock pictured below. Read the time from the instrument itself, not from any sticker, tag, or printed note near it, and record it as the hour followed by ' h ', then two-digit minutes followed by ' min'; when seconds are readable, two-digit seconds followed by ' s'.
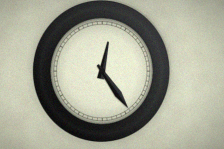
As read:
12 h 24 min
